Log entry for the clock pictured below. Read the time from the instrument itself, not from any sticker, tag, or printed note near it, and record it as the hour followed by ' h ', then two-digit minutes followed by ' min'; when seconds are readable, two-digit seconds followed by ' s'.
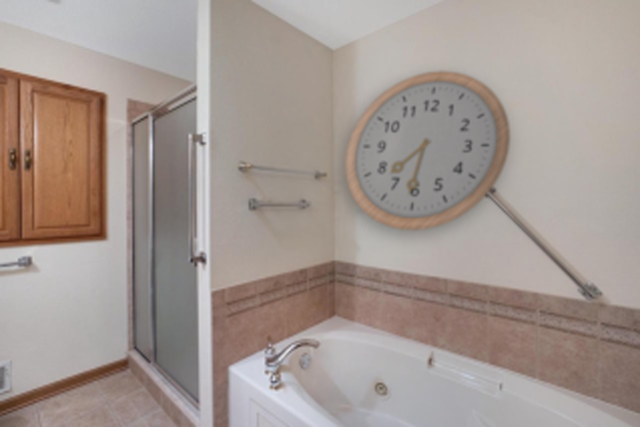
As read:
7 h 31 min
